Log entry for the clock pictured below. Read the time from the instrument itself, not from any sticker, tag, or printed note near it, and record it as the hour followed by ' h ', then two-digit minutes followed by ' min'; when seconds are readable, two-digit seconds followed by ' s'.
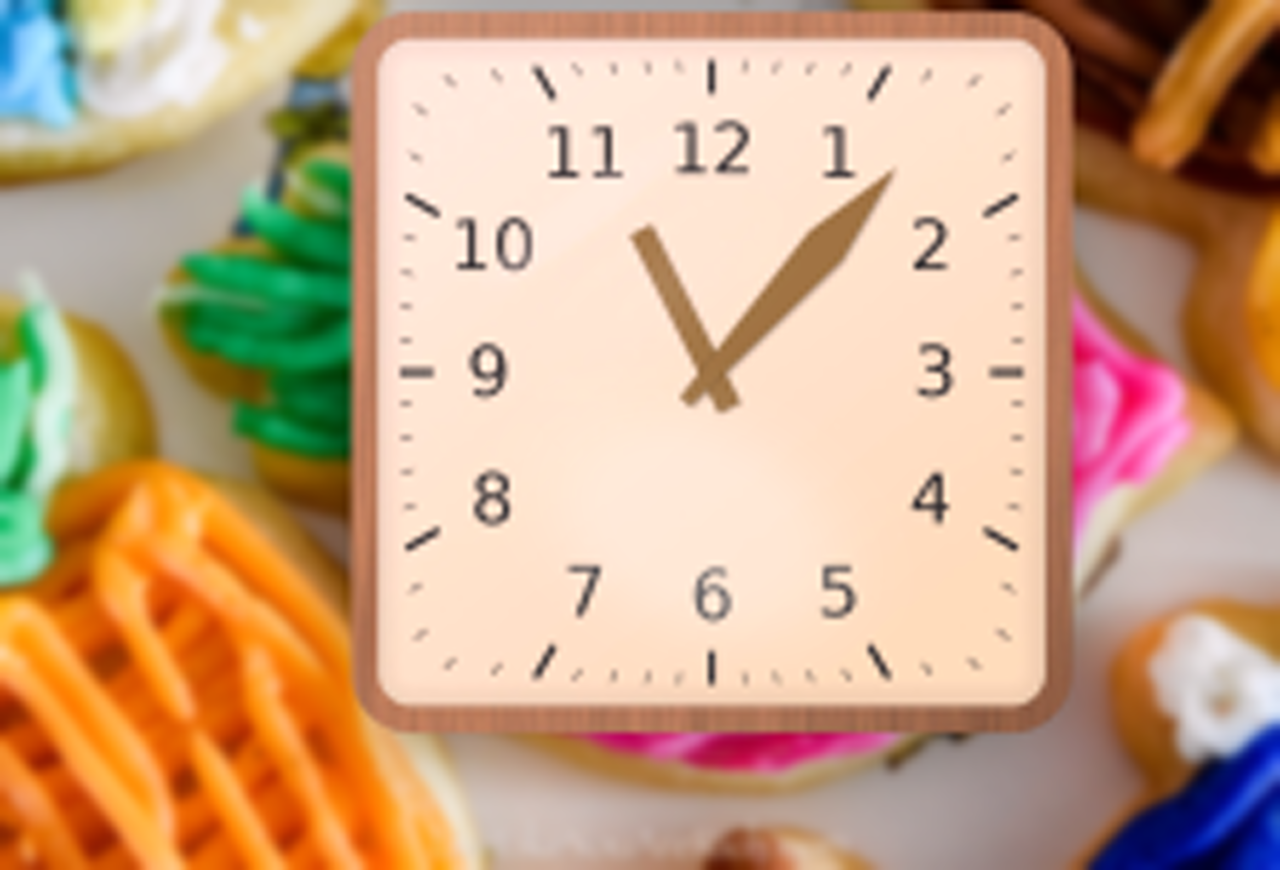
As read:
11 h 07 min
